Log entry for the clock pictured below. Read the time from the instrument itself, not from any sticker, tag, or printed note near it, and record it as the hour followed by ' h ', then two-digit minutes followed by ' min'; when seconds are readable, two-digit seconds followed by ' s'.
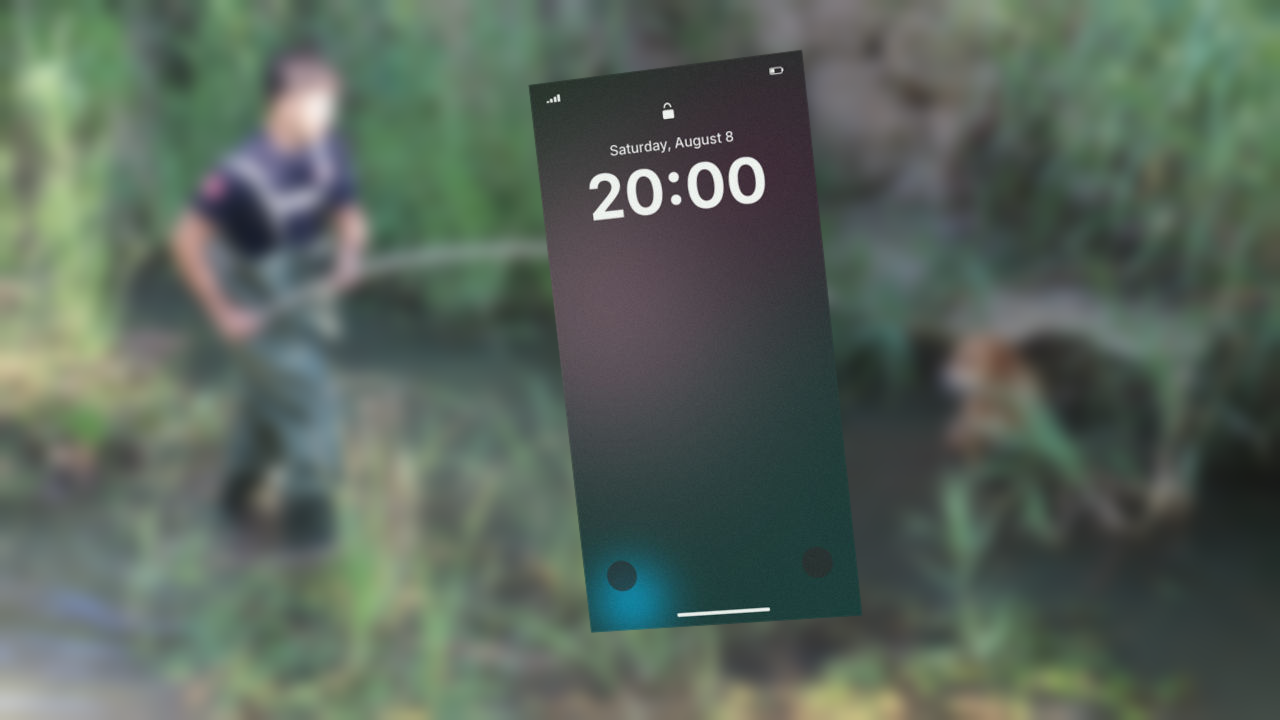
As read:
20 h 00 min
